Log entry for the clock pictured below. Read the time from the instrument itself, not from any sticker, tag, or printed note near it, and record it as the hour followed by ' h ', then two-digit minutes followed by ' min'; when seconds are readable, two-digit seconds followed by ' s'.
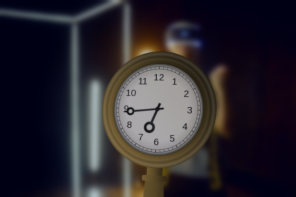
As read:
6 h 44 min
